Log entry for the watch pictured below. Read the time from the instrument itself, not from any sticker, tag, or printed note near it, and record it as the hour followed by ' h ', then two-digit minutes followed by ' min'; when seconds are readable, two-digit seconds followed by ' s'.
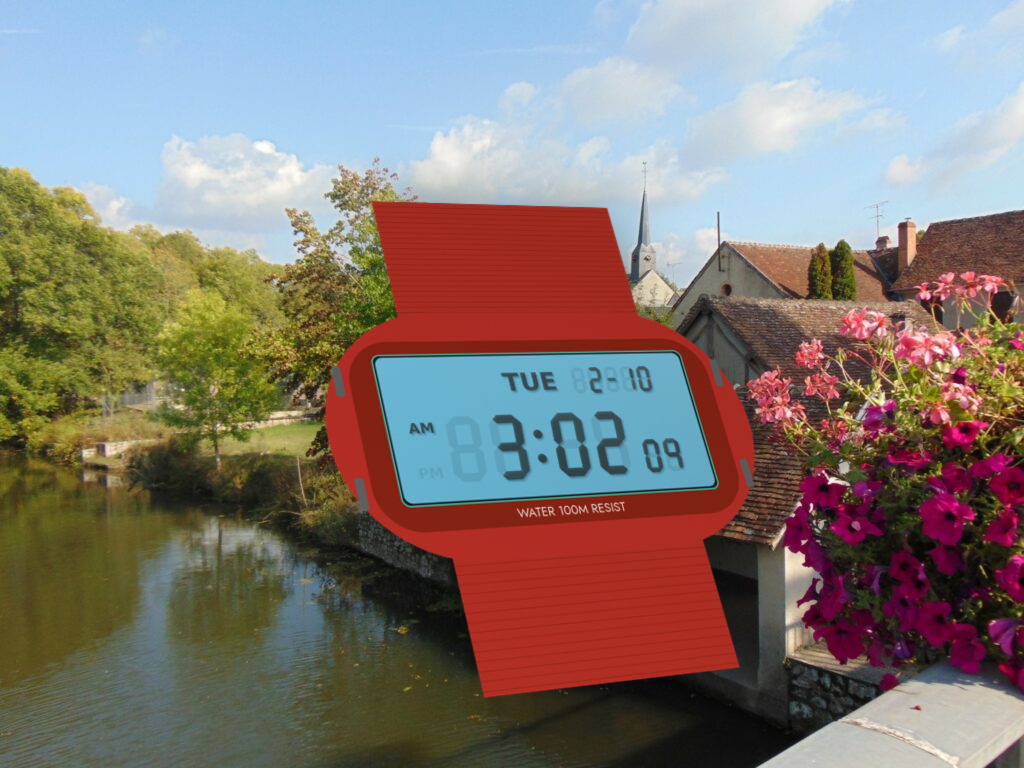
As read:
3 h 02 min 09 s
